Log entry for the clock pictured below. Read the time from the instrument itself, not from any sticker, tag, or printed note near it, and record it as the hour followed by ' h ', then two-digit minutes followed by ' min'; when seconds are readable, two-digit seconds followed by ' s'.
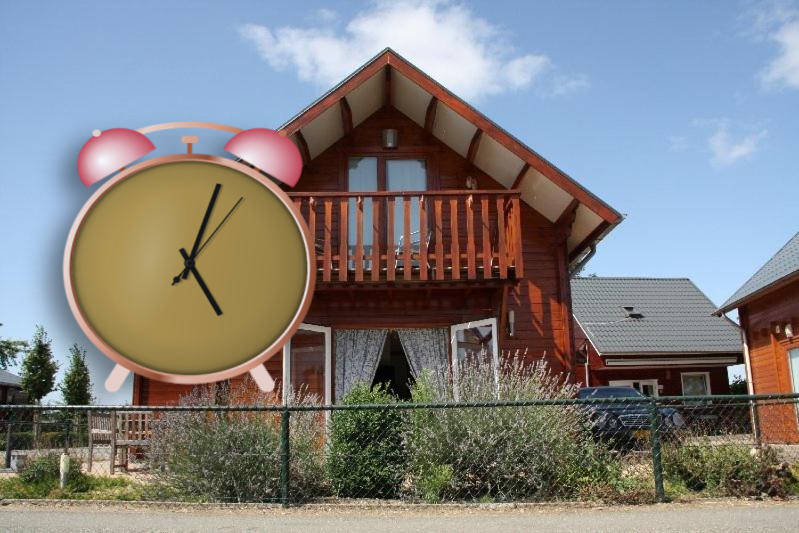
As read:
5 h 03 min 06 s
